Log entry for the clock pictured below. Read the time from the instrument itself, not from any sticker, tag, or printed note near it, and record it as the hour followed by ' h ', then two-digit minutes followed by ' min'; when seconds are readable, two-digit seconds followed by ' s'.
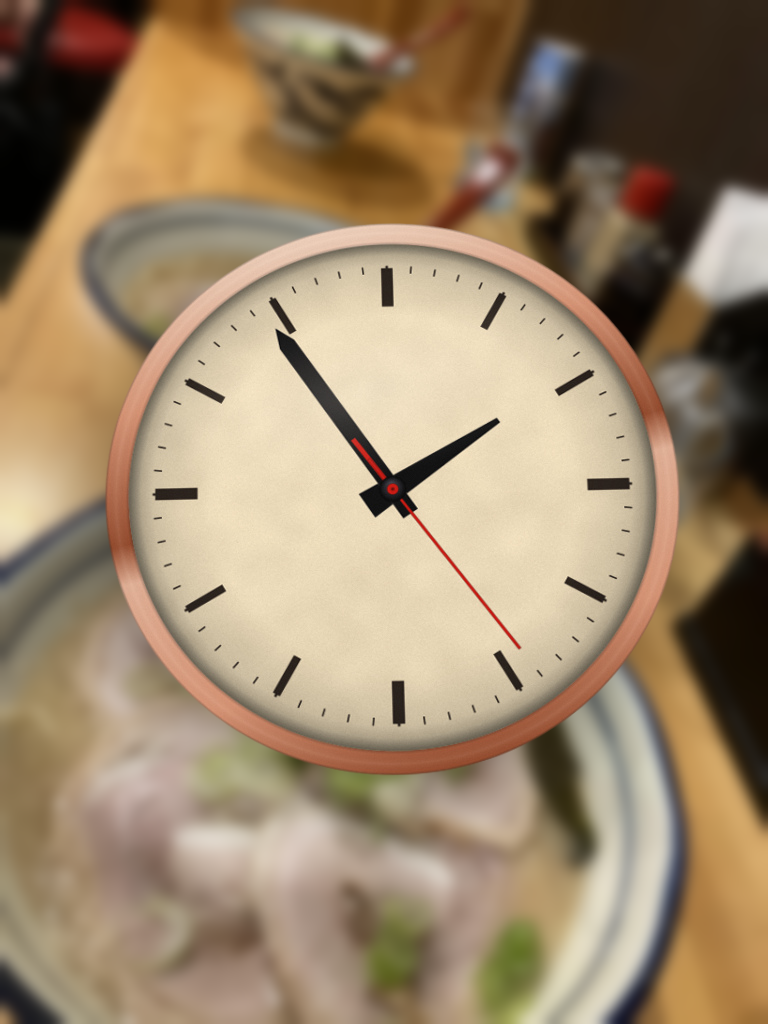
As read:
1 h 54 min 24 s
